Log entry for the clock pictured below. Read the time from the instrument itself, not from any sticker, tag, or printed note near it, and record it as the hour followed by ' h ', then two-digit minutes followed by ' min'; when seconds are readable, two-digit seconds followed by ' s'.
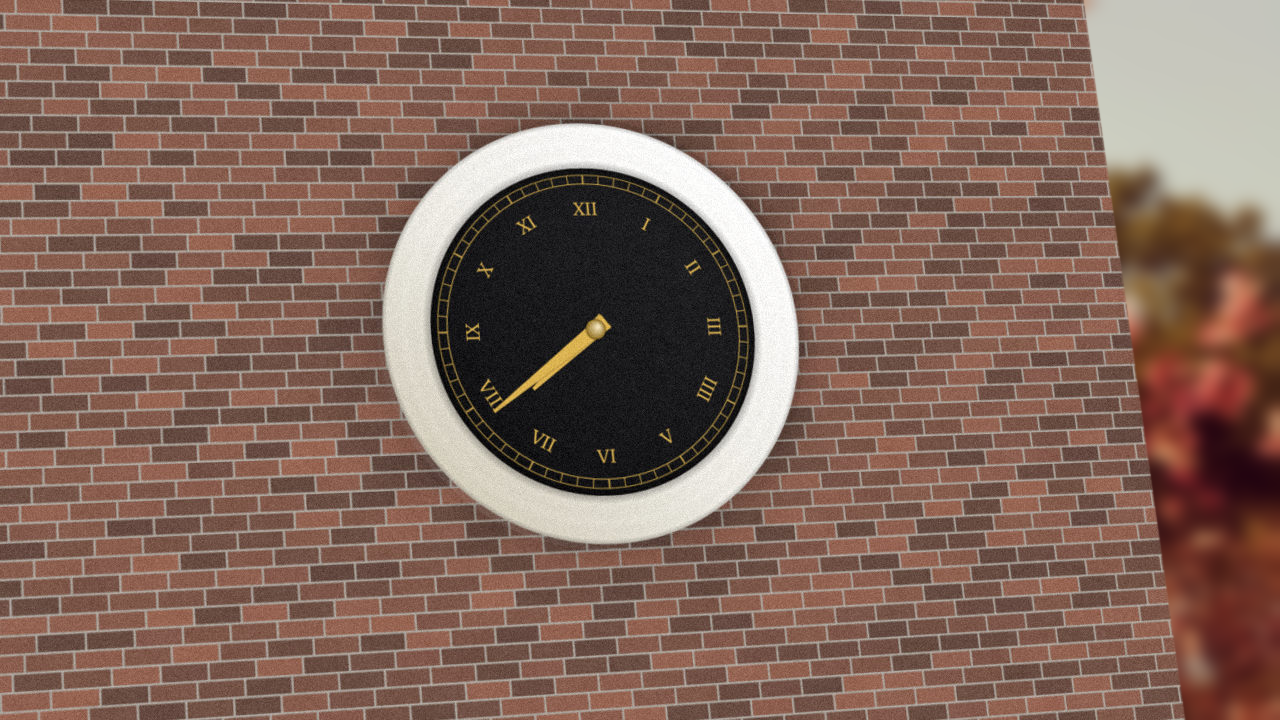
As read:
7 h 39 min
